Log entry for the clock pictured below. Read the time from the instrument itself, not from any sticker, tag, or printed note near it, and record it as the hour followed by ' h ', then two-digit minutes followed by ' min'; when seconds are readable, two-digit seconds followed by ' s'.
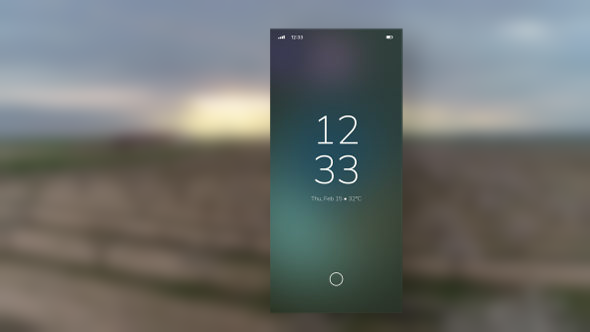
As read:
12 h 33 min
